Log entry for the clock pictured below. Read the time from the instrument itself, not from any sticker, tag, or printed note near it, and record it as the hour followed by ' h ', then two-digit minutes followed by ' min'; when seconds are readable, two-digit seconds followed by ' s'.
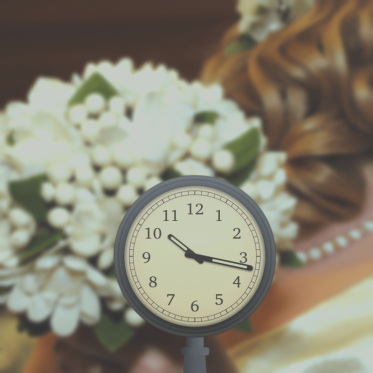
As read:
10 h 17 min
